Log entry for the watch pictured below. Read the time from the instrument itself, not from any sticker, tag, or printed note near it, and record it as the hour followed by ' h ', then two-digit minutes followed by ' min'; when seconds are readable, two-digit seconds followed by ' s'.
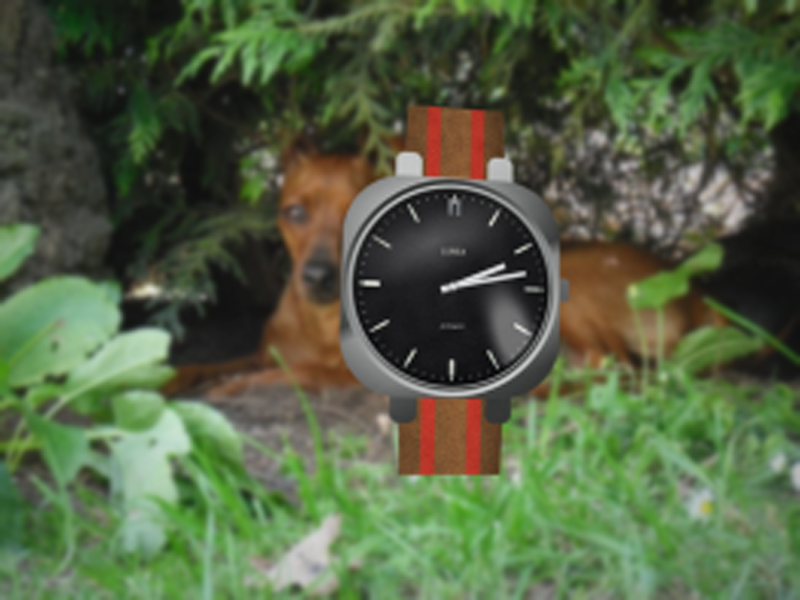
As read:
2 h 13 min
